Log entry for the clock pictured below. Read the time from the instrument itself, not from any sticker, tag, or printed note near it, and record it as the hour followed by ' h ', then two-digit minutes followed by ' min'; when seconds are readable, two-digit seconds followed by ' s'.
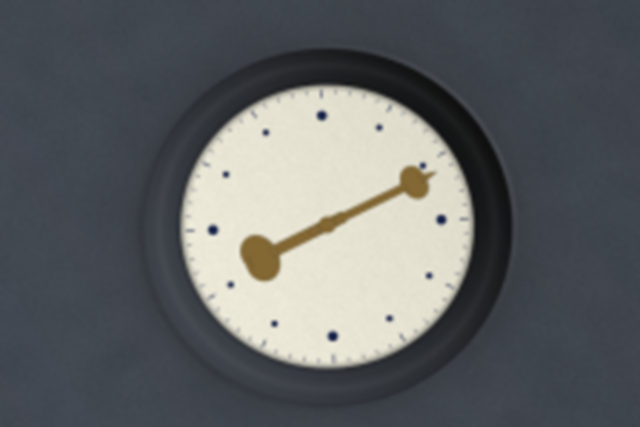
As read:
8 h 11 min
